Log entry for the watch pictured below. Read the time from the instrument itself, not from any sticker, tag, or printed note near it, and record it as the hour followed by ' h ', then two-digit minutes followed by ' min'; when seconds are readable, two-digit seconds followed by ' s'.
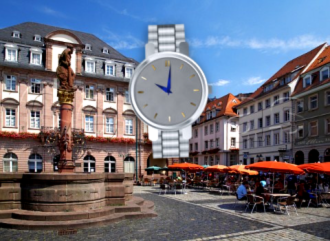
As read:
10 h 01 min
